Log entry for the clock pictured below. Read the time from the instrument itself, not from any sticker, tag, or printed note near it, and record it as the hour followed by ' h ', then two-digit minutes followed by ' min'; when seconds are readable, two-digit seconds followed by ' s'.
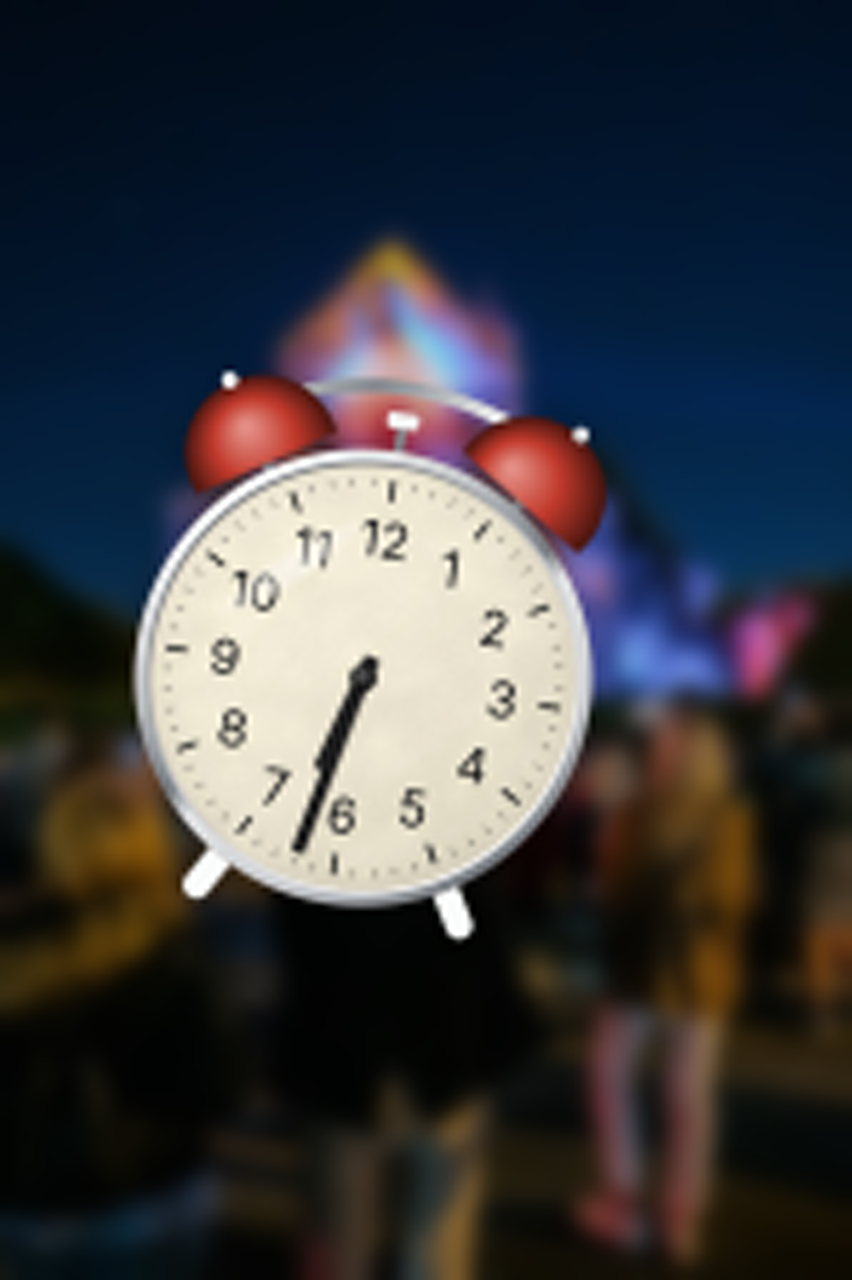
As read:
6 h 32 min
